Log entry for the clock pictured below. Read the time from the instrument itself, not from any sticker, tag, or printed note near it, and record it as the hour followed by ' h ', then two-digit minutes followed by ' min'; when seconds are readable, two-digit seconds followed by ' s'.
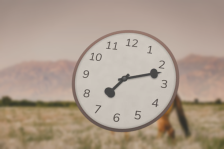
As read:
7 h 12 min
